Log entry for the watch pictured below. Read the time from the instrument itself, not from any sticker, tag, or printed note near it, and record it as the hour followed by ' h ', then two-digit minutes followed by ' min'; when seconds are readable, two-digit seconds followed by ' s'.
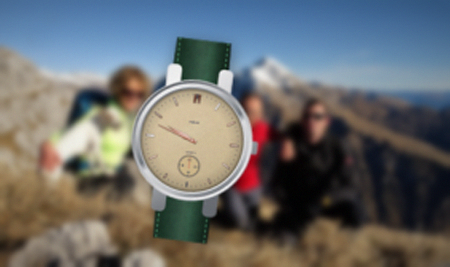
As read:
9 h 48 min
